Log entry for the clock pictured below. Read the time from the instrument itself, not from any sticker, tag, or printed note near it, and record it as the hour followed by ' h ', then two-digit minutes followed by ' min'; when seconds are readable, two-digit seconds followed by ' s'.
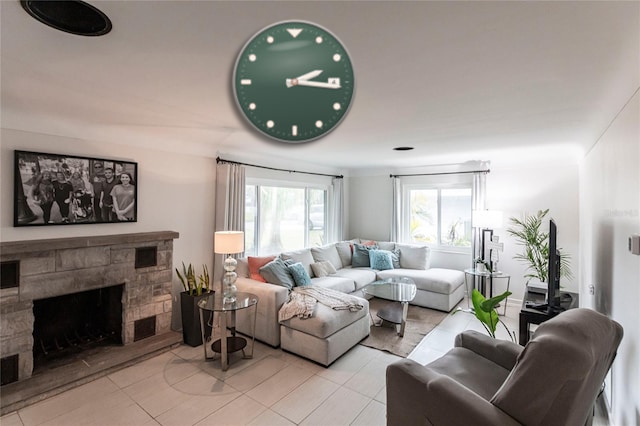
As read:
2 h 16 min
